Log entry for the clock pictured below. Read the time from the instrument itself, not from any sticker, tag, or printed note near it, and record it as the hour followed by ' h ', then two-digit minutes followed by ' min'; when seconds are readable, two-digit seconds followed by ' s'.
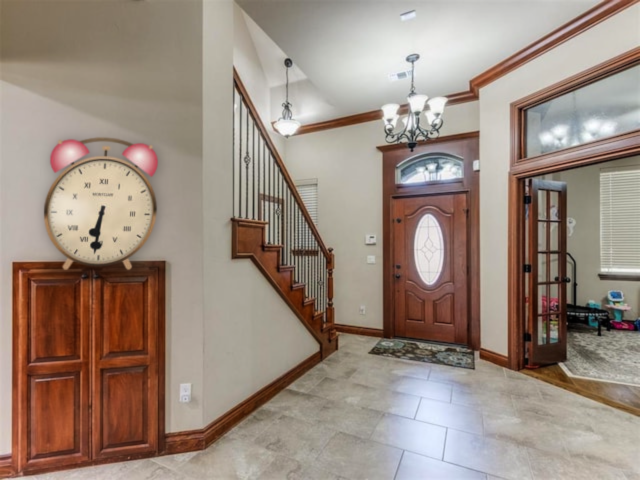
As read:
6 h 31 min
